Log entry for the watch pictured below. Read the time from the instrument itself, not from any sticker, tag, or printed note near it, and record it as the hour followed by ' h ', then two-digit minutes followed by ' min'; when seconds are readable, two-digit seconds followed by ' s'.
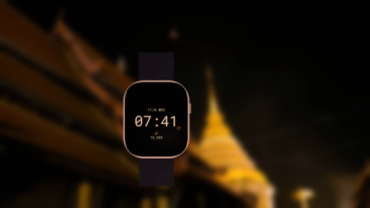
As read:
7 h 41 min
